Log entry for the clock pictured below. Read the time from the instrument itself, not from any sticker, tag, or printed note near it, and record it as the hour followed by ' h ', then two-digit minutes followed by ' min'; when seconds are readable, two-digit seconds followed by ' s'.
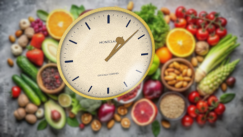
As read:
1 h 08 min
